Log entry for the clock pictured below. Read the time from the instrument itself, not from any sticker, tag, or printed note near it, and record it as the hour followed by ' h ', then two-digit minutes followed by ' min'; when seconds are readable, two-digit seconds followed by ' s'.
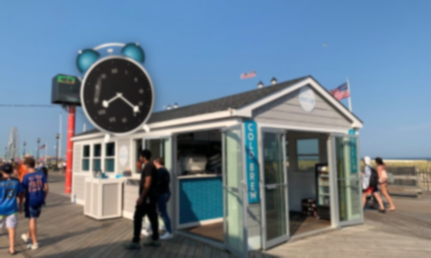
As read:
8 h 23 min
